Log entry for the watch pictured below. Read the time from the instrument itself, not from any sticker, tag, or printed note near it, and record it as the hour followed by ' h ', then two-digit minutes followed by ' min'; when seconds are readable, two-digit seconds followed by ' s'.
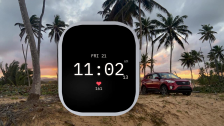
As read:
11 h 02 min
